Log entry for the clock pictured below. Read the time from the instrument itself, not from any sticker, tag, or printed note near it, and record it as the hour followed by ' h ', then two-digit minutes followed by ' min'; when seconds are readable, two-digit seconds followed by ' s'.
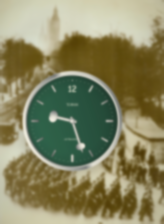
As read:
9 h 27 min
